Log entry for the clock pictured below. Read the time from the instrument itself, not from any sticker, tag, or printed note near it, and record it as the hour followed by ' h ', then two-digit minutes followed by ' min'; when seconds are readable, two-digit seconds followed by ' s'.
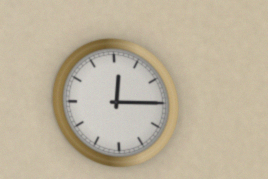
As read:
12 h 15 min
